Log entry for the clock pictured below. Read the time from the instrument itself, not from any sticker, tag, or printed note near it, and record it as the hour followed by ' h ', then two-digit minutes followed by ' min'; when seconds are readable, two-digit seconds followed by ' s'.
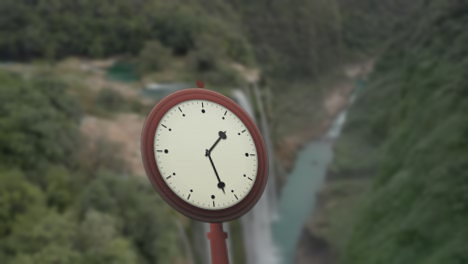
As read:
1 h 27 min
